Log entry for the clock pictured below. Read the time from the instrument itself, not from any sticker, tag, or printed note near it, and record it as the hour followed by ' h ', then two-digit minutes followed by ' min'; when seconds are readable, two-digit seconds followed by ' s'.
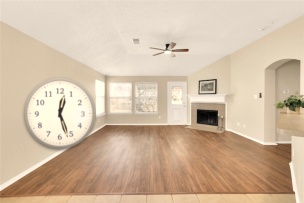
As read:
12 h 27 min
